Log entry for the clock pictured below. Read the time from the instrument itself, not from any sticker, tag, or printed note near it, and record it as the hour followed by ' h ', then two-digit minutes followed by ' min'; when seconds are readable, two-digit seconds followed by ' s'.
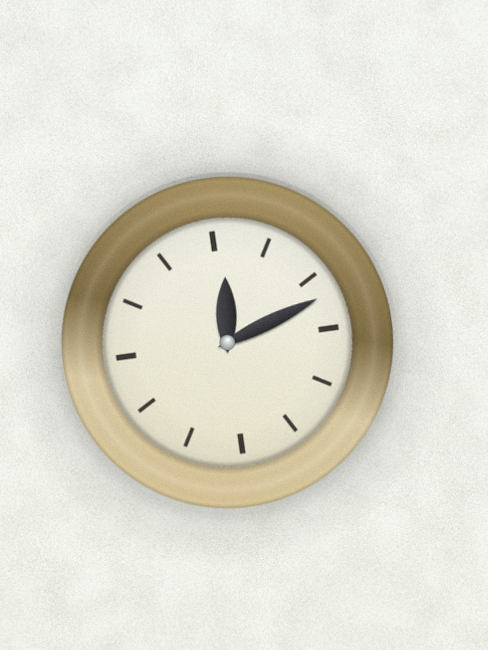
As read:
12 h 12 min
